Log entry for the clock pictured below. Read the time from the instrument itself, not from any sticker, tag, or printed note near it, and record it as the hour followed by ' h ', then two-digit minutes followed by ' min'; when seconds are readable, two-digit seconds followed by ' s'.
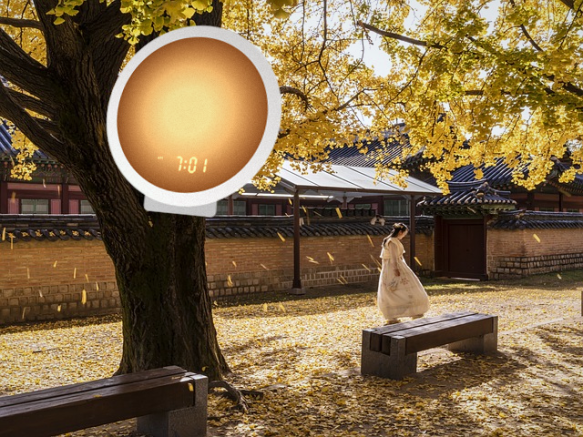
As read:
7 h 01 min
